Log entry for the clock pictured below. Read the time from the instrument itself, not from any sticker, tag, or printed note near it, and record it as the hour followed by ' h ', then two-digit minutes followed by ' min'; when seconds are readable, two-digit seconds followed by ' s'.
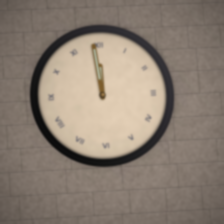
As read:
11 h 59 min
